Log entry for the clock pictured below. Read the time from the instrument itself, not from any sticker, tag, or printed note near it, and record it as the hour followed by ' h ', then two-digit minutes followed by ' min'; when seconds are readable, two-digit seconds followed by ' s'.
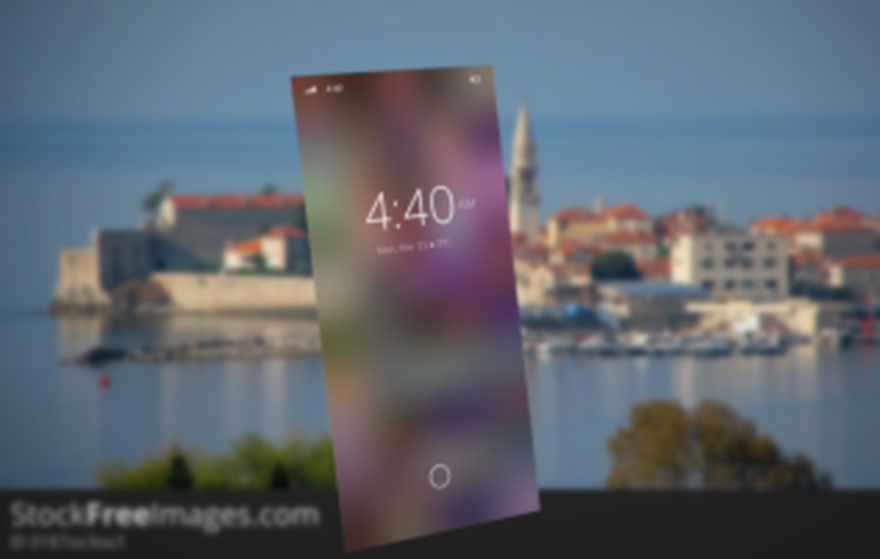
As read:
4 h 40 min
